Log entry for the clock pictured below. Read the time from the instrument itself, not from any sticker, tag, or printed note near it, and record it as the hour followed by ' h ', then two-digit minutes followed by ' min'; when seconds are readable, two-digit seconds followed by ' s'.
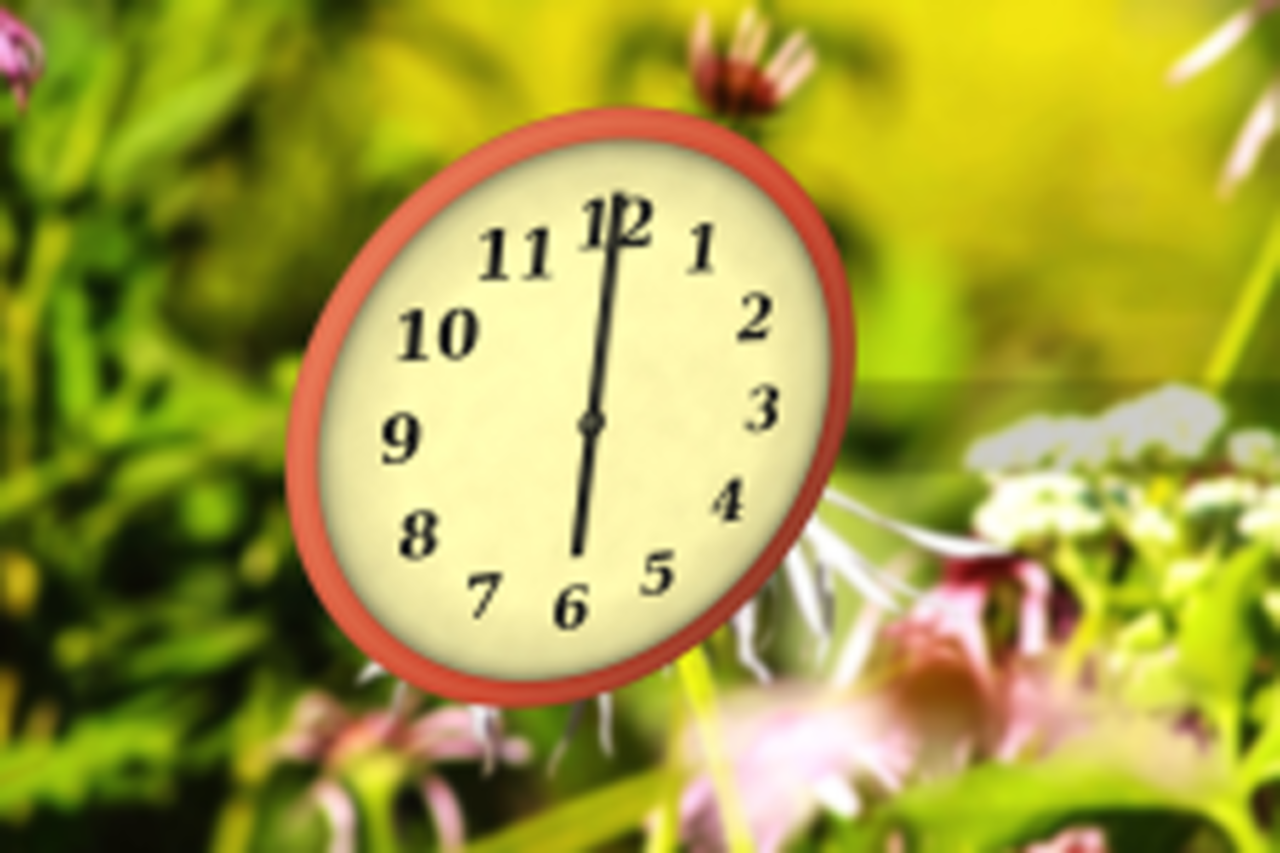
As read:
6 h 00 min
